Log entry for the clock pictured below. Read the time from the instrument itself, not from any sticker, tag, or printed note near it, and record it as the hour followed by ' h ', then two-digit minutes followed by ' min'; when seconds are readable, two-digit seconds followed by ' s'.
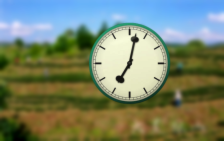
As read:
7 h 02 min
